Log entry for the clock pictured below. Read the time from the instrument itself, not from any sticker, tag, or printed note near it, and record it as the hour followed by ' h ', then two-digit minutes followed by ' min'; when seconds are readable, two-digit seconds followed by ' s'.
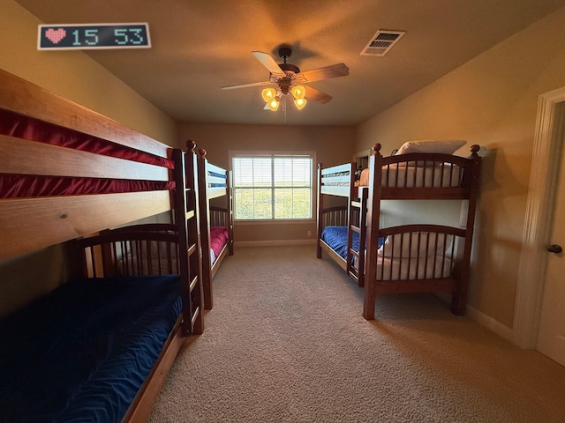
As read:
15 h 53 min
